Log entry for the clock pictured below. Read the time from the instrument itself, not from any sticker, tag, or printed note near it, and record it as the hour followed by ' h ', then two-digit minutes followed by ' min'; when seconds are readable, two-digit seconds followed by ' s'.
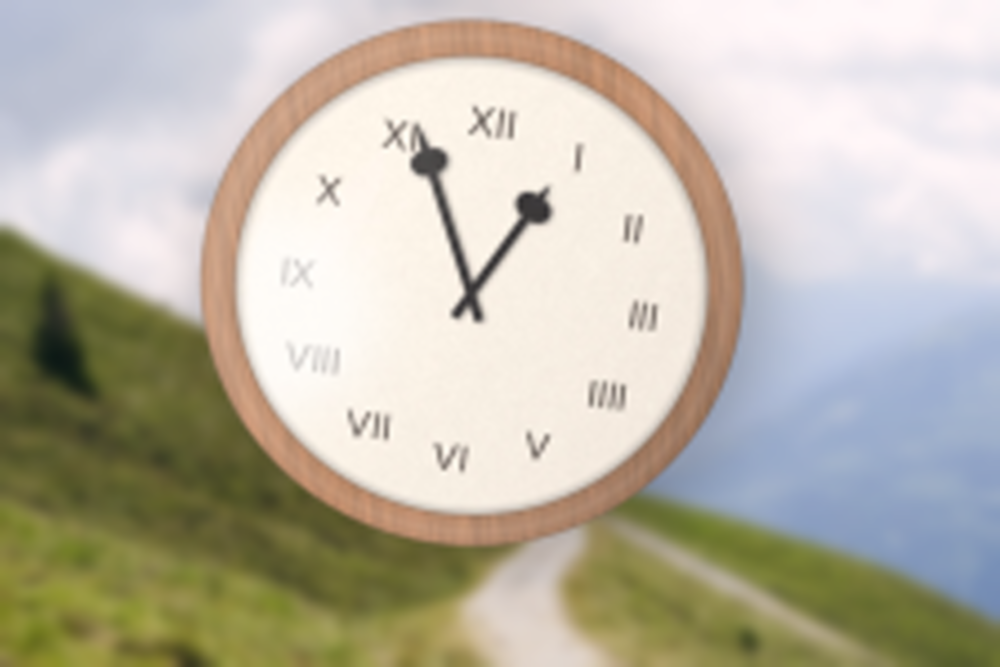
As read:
12 h 56 min
